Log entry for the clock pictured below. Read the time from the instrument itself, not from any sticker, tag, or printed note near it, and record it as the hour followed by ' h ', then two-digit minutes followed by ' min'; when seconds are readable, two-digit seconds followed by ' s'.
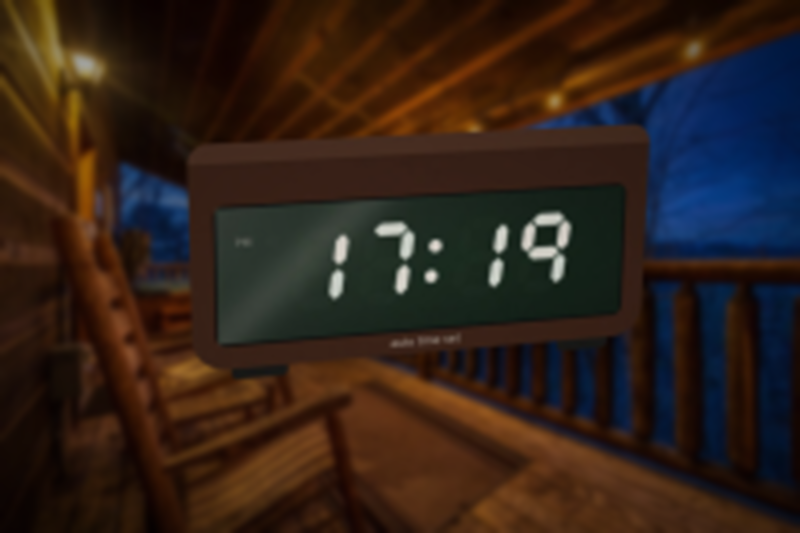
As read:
17 h 19 min
